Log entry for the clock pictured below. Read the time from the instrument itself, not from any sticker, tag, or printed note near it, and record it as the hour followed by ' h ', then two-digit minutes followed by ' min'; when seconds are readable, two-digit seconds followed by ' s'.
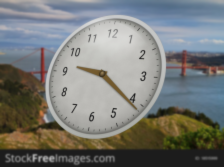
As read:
9 h 21 min
